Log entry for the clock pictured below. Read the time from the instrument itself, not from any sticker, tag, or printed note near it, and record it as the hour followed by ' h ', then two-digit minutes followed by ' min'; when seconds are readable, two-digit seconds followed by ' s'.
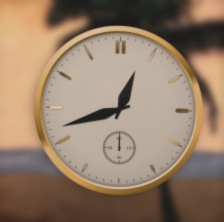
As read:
12 h 42 min
